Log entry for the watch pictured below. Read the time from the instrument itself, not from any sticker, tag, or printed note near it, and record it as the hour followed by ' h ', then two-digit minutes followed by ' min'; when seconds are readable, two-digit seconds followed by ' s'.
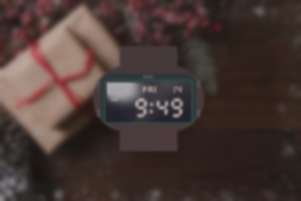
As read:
9 h 49 min
